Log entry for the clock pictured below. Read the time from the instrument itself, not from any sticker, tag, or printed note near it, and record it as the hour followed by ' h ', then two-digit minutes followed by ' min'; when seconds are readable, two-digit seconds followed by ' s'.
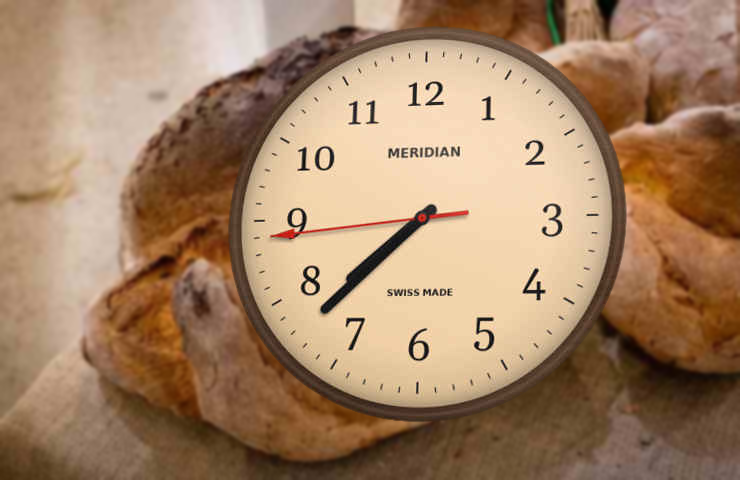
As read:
7 h 37 min 44 s
